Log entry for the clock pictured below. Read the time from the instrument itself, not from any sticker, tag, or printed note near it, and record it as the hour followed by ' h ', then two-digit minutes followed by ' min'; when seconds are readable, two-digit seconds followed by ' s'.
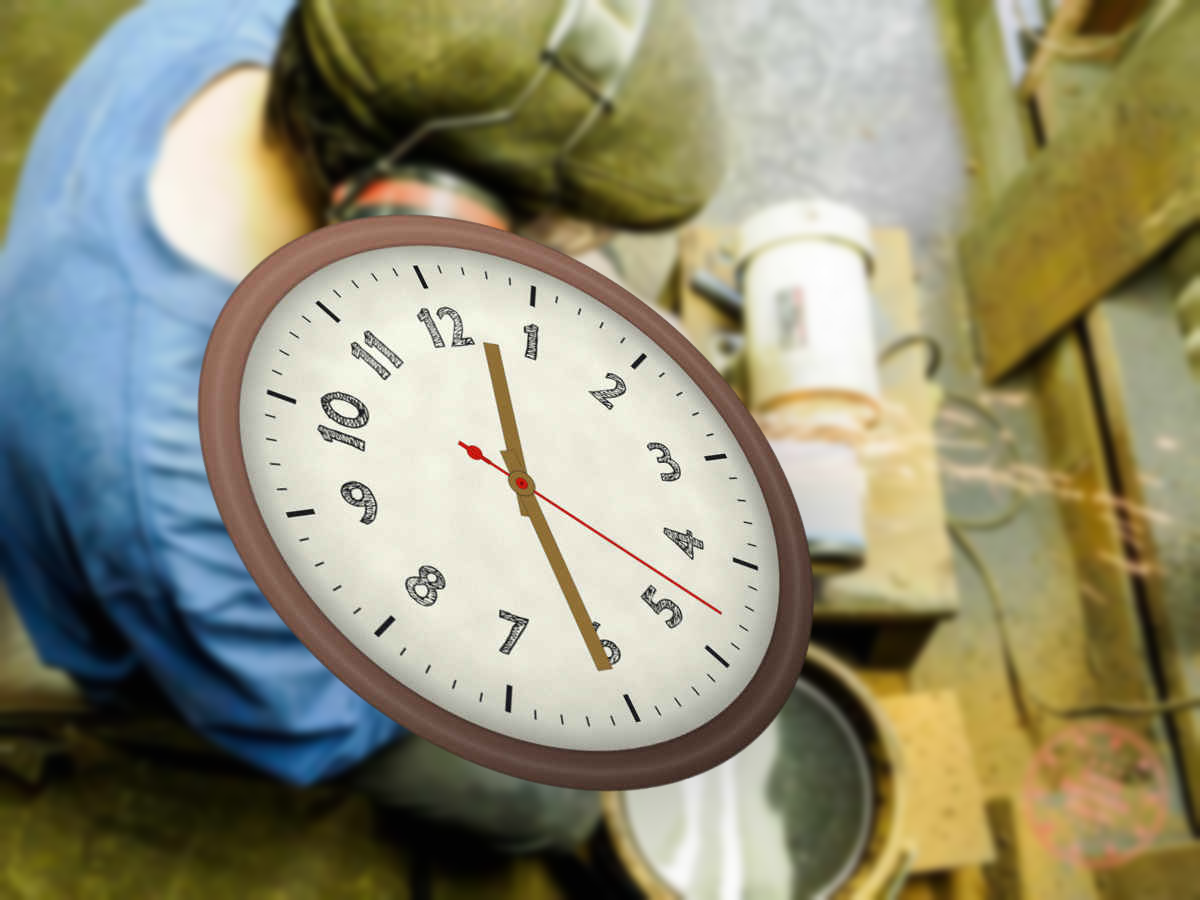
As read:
12 h 30 min 23 s
